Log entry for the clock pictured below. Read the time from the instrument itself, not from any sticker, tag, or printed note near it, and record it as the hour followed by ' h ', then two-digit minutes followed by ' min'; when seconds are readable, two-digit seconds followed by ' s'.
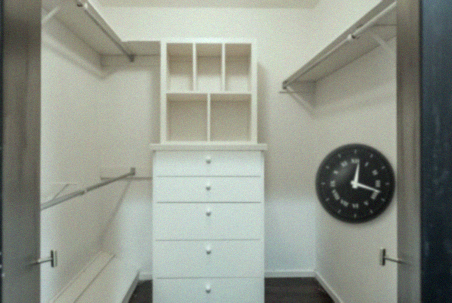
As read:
12 h 18 min
